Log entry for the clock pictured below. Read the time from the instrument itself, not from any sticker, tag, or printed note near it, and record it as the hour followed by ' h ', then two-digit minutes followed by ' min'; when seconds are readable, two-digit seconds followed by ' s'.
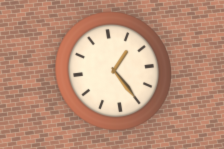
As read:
1 h 25 min
